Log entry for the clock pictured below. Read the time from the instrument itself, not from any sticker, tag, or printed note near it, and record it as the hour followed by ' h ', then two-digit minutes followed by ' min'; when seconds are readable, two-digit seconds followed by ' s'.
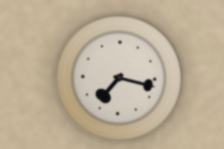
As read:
7 h 17 min
